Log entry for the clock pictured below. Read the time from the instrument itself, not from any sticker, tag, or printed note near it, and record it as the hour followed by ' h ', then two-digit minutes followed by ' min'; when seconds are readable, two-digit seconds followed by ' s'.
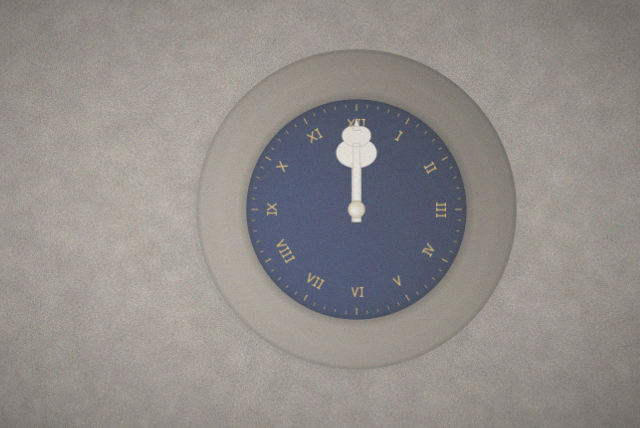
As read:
12 h 00 min
